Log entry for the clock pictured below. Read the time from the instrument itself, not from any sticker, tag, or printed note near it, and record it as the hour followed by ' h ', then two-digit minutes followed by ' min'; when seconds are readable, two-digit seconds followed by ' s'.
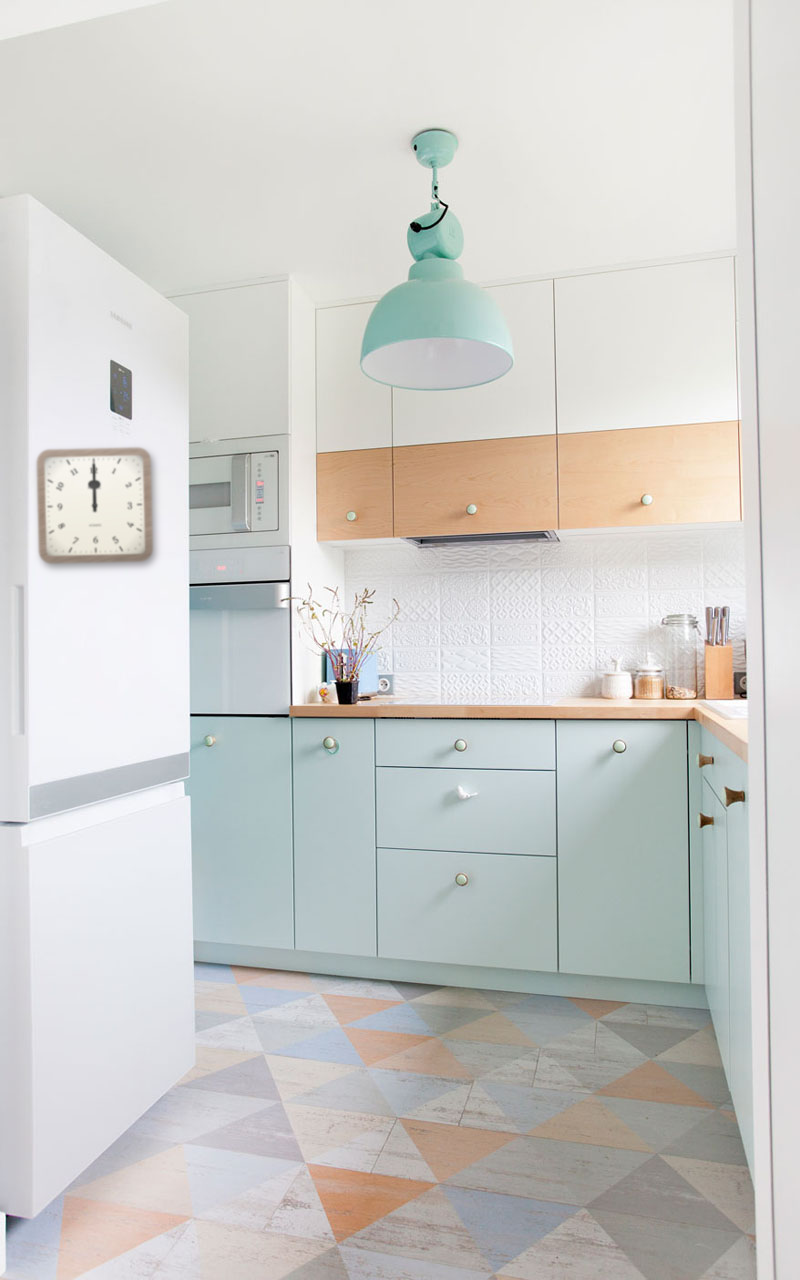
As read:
12 h 00 min
